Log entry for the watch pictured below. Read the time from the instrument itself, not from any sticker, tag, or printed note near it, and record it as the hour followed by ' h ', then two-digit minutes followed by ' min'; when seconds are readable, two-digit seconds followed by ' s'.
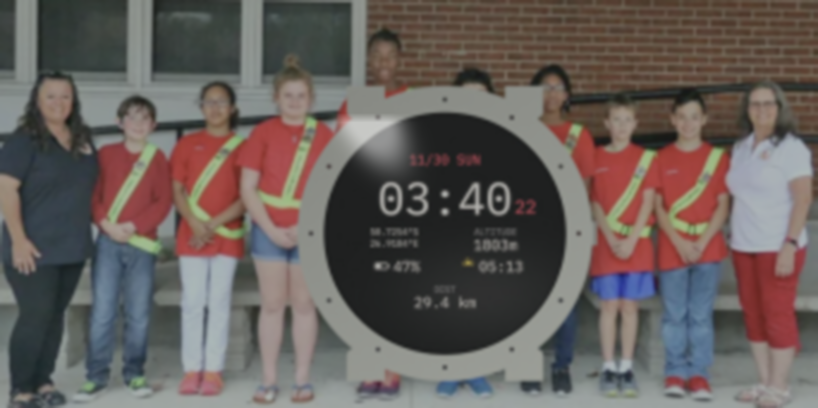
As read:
3 h 40 min
